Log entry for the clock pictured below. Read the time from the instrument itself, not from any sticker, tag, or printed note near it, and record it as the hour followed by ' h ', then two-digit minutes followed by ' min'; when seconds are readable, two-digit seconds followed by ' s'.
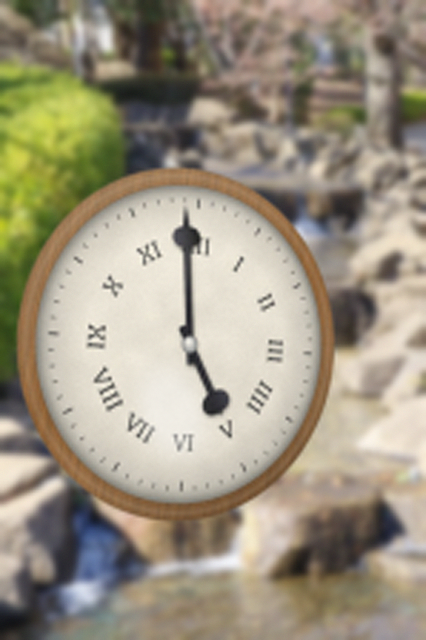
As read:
4 h 59 min
